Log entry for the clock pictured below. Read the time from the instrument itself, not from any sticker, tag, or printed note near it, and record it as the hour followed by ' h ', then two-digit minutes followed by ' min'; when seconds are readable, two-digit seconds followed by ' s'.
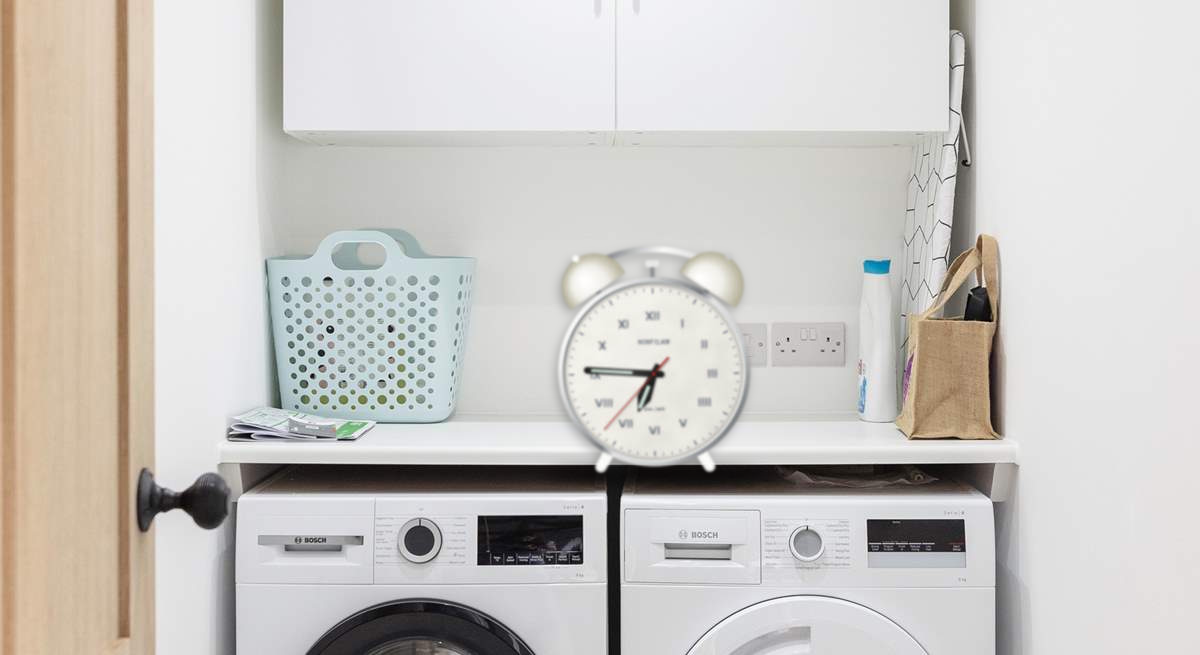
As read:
6 h 45 min 37 s
